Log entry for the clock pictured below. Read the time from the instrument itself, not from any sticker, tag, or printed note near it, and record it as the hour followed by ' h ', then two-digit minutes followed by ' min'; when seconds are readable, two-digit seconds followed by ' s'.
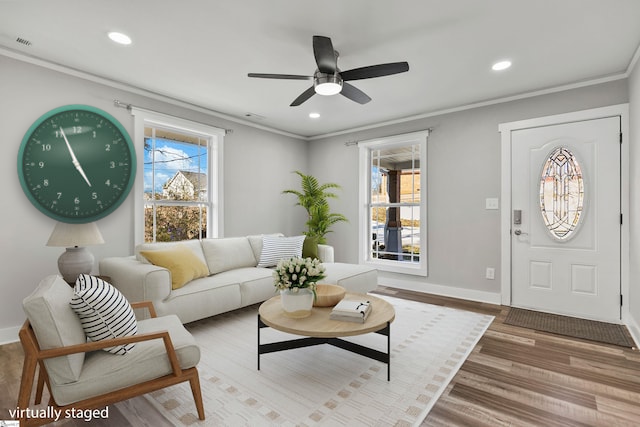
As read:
4 h 56 min
